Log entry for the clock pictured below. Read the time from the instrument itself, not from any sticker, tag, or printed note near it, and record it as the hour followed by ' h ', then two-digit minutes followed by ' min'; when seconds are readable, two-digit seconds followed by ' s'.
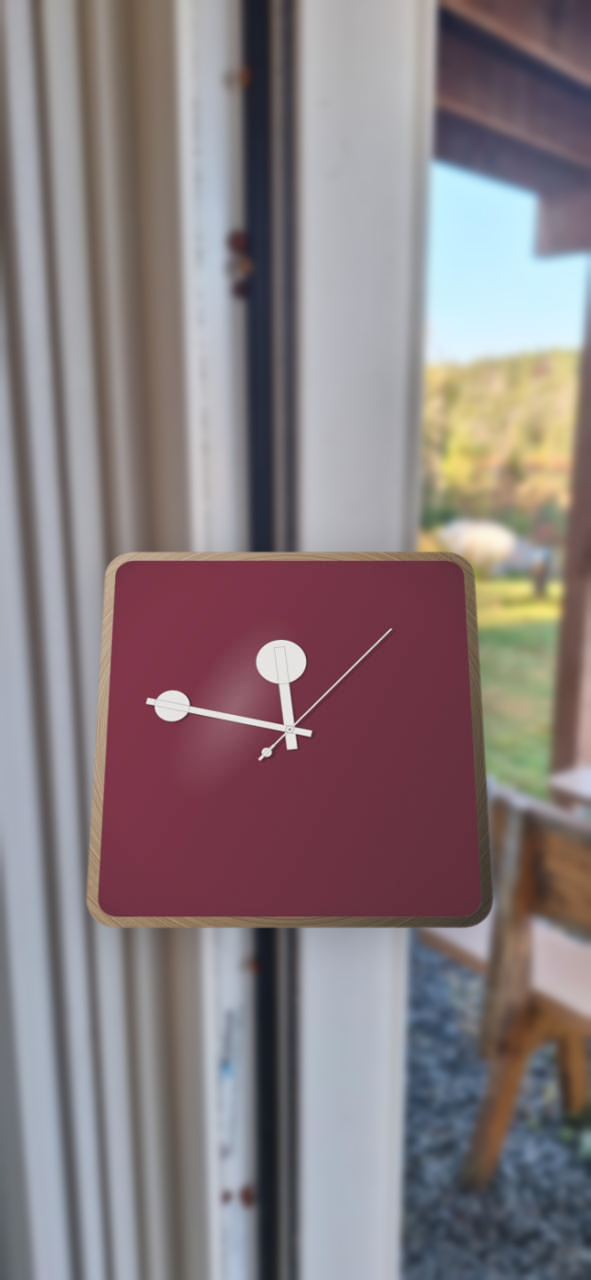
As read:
11 h 47 min 07 s
